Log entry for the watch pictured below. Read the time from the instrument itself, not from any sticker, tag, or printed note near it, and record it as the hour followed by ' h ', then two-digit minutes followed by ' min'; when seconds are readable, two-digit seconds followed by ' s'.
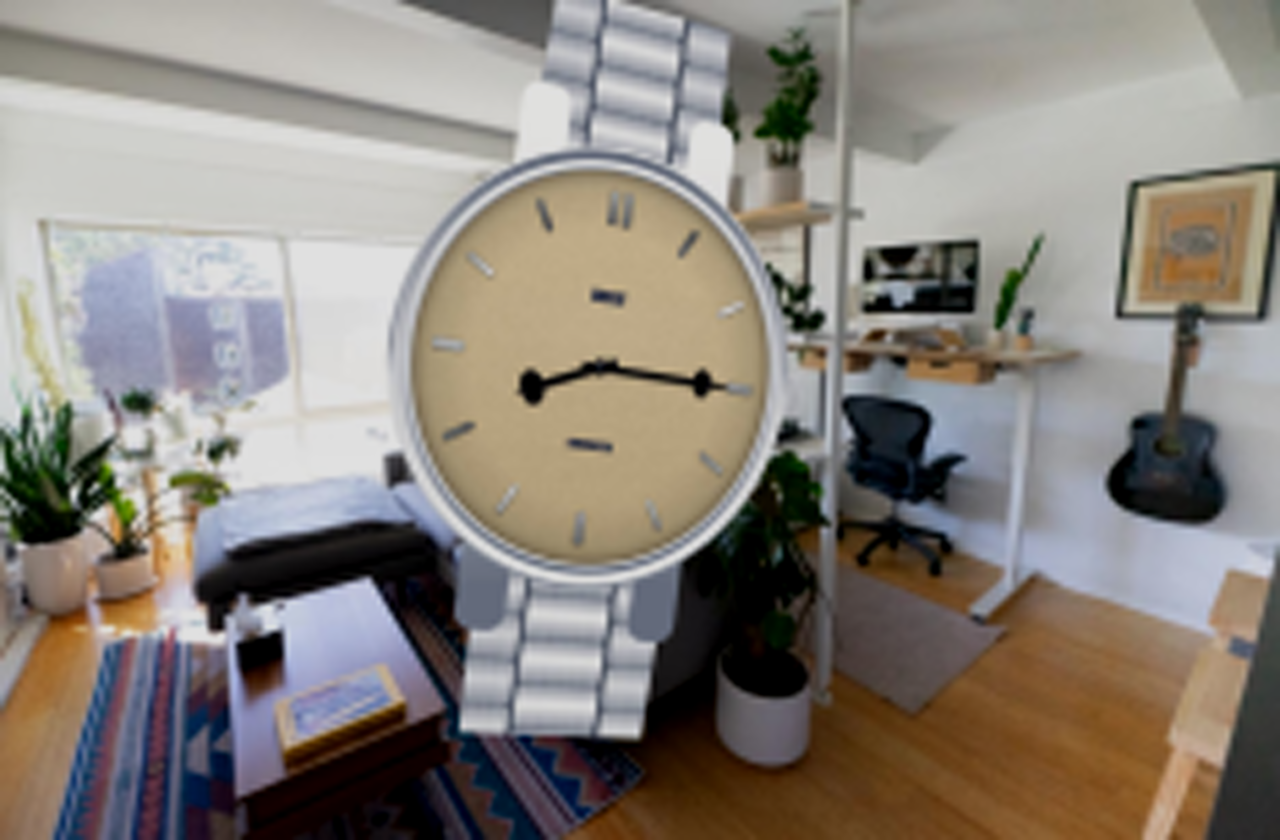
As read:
8 h 15 min
